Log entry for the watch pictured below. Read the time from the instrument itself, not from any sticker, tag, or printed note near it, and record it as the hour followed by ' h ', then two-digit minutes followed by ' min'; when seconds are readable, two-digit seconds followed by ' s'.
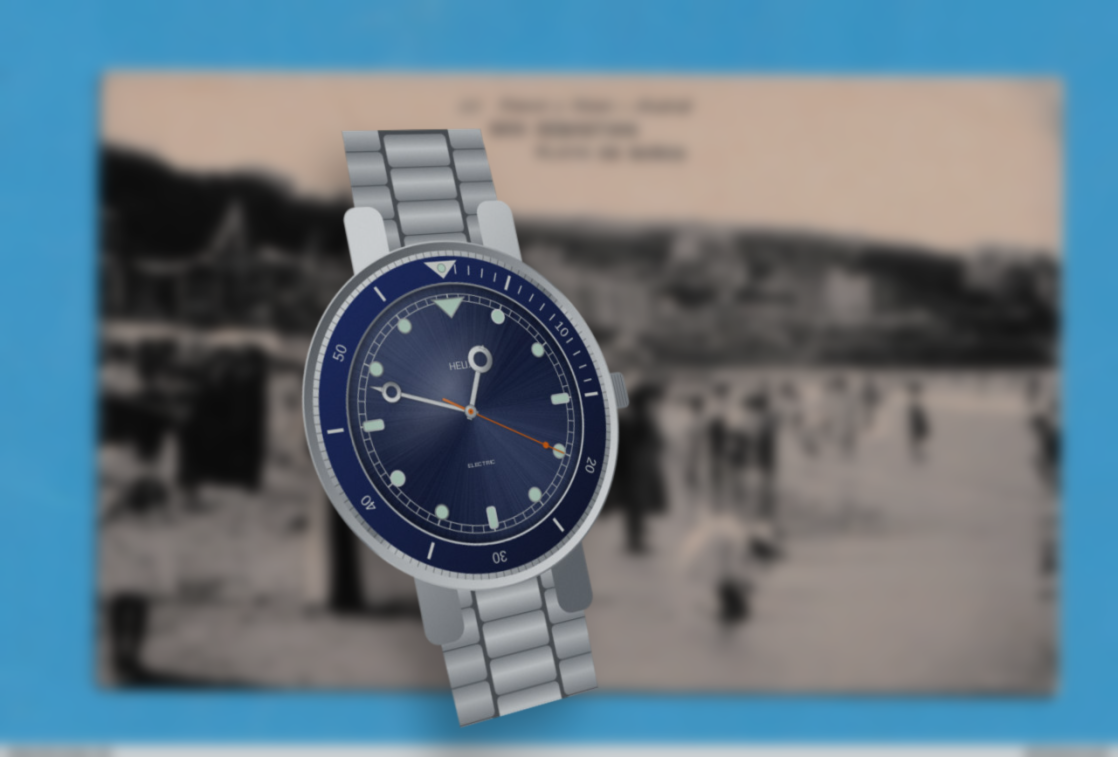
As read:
12 h 48 min 20 s
